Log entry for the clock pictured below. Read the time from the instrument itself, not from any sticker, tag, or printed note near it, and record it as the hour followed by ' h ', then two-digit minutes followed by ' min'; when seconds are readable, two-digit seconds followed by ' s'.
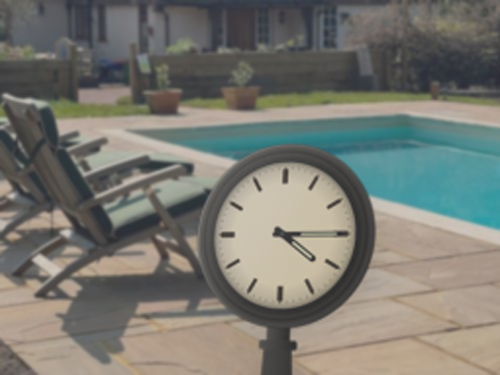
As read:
4 h 15 min
